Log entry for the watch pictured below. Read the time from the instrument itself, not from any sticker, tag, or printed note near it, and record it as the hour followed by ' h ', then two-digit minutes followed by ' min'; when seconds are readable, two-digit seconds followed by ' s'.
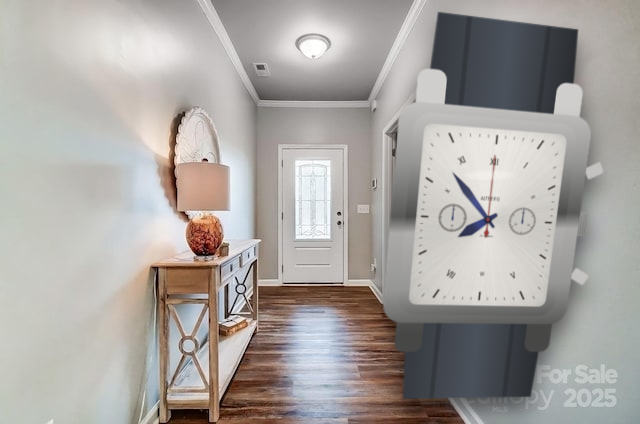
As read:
7 h 53 min
